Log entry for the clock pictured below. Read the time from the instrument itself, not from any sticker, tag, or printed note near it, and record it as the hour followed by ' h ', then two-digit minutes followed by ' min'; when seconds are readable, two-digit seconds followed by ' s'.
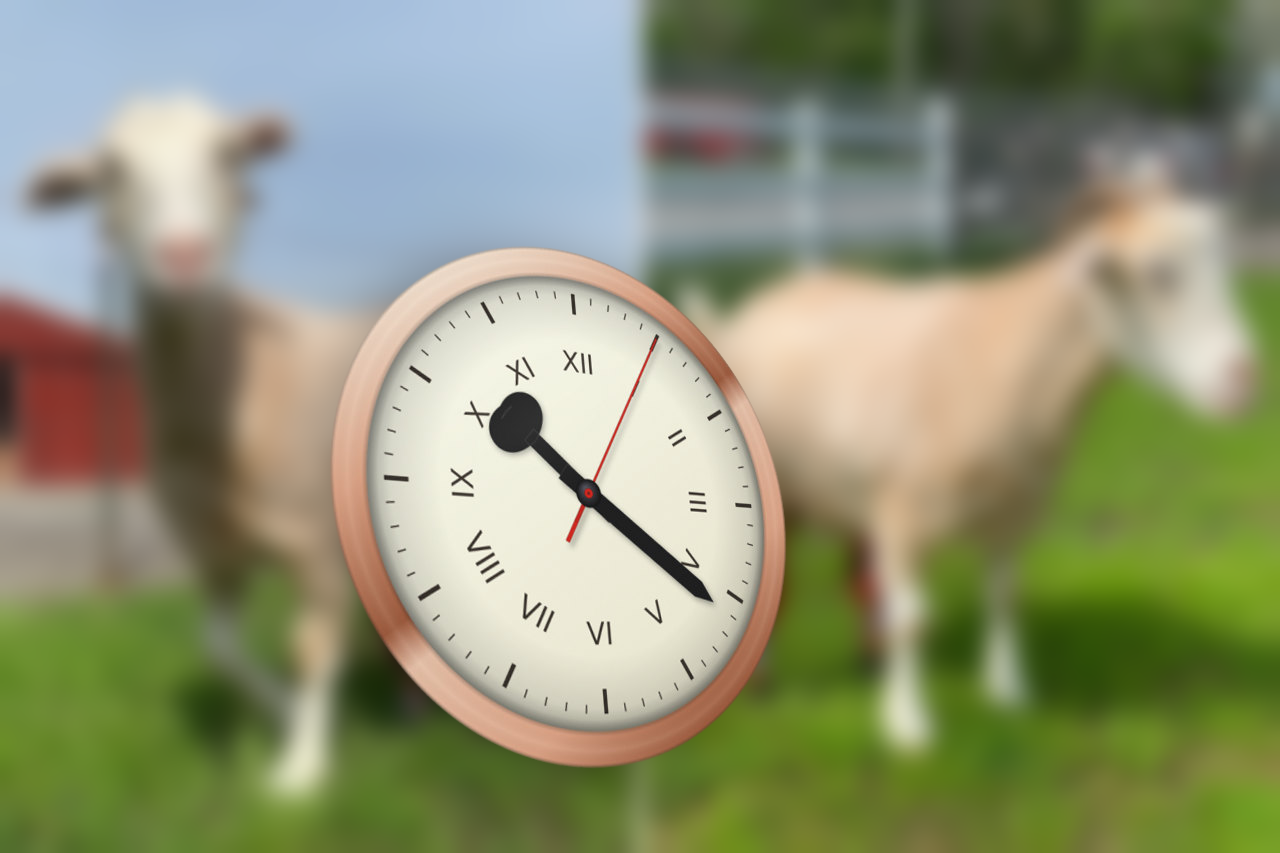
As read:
10 h 21 min 05 s
